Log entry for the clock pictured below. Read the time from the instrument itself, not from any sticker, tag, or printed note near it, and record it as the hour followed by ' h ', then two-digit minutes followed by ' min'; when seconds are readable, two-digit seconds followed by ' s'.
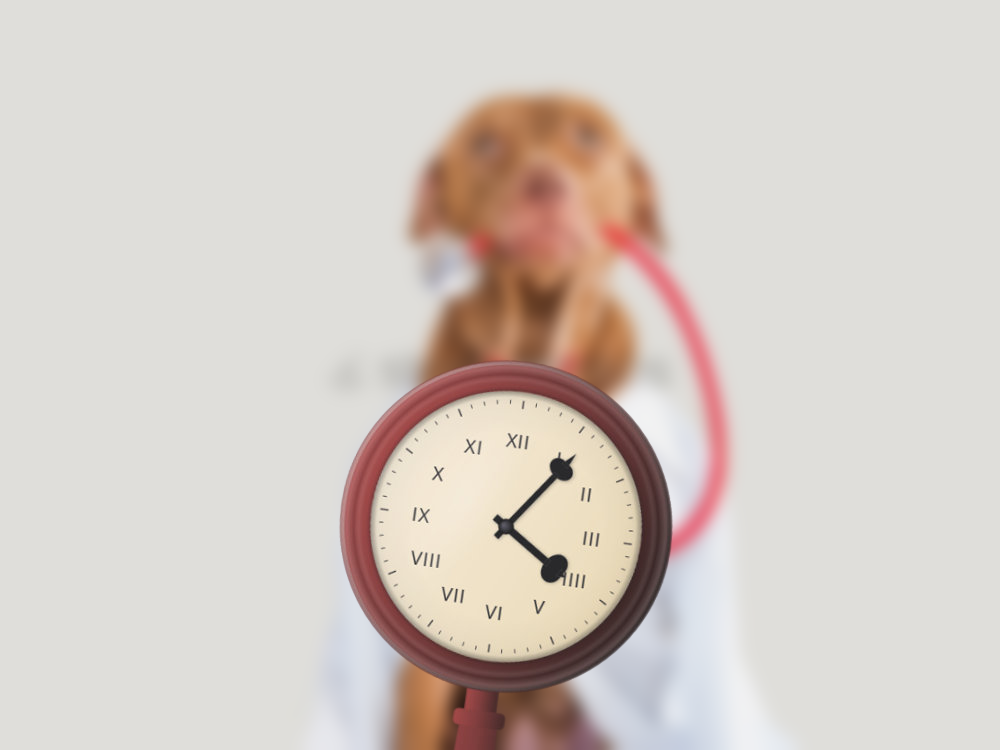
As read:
4 h 06 min
